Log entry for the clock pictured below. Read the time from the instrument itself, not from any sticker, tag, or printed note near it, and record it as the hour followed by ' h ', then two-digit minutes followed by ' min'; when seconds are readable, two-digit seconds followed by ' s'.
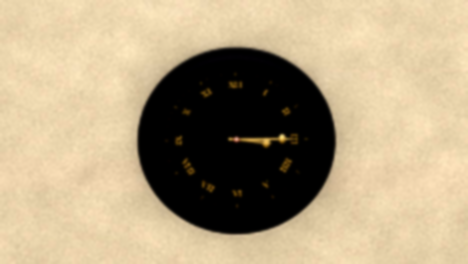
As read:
3 h 15 min
